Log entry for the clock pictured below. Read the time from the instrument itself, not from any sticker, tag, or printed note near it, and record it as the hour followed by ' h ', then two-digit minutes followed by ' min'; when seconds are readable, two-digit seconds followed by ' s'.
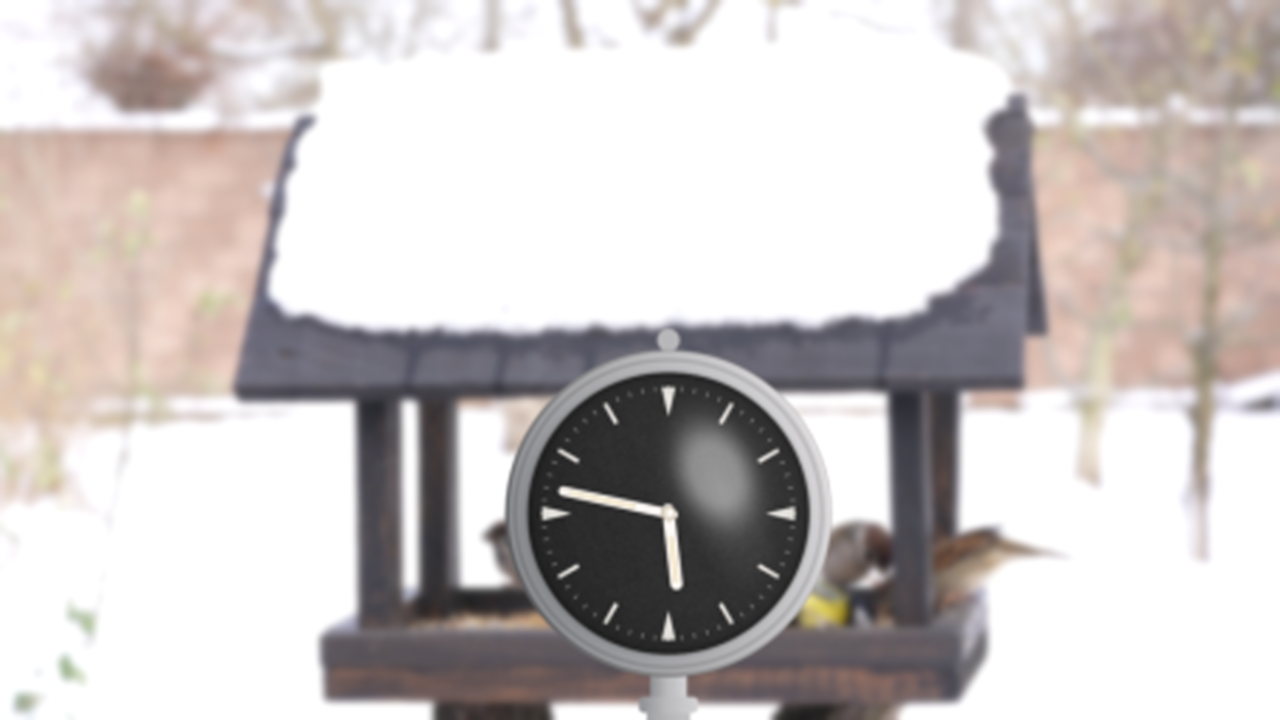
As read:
5 h 47 min
